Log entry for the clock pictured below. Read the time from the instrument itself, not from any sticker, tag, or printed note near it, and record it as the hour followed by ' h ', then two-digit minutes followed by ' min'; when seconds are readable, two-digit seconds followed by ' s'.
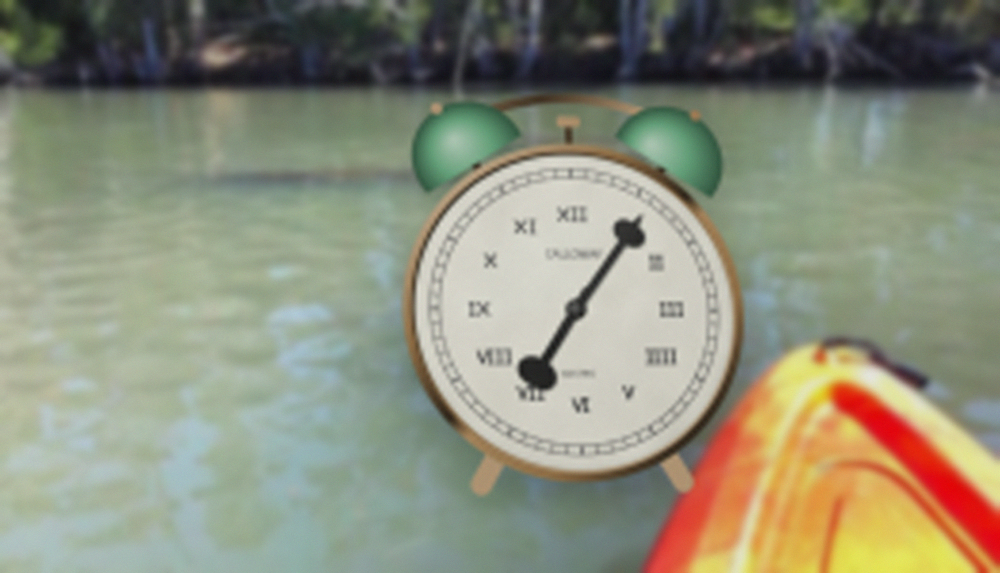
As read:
7 h 06 min
